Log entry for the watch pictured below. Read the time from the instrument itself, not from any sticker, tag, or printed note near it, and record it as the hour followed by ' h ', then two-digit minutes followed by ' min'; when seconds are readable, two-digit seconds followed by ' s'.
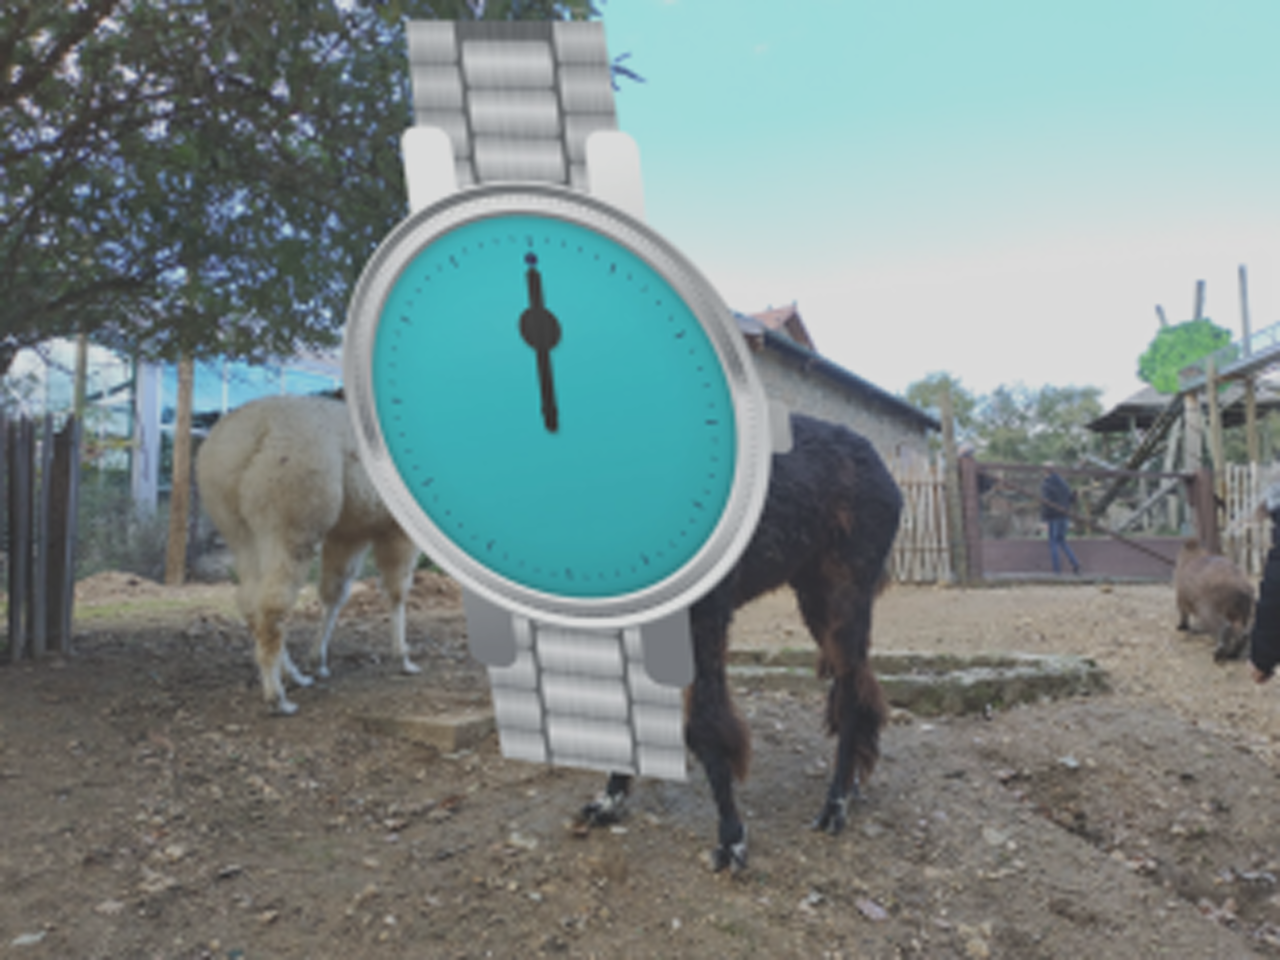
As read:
12 h 00 min
